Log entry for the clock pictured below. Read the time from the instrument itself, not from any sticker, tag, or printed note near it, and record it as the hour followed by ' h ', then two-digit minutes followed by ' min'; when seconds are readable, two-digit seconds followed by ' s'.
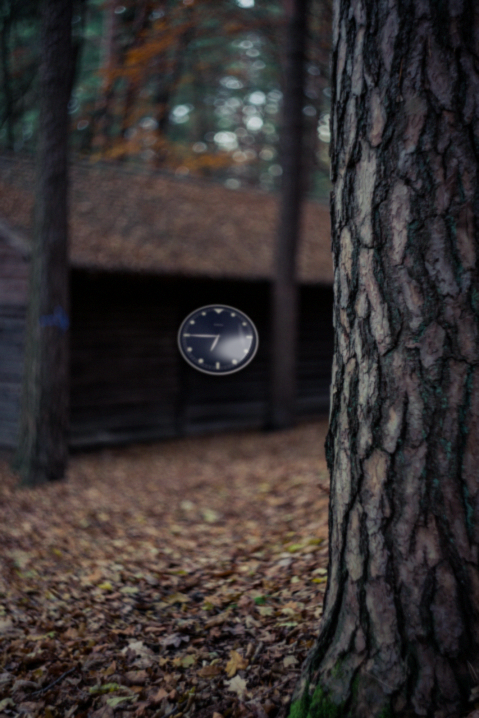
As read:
6 h 45 min
